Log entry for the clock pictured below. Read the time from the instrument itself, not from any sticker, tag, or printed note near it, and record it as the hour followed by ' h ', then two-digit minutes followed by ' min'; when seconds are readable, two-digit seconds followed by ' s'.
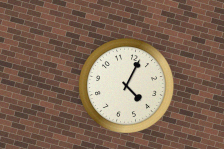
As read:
4 h 02 min
